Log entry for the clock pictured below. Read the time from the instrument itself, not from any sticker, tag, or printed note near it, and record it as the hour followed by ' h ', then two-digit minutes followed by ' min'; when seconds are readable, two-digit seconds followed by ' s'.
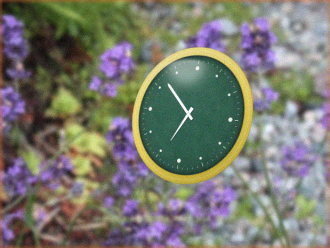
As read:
6 h 52 min
